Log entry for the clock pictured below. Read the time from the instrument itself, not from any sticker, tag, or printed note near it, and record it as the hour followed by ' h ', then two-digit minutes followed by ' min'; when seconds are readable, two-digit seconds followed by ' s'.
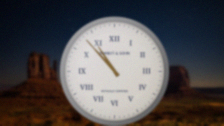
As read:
10 h 53 min
